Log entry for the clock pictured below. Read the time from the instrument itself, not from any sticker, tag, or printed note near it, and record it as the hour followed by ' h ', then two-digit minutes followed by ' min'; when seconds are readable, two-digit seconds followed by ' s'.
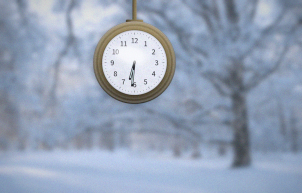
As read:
6 h 31 min
